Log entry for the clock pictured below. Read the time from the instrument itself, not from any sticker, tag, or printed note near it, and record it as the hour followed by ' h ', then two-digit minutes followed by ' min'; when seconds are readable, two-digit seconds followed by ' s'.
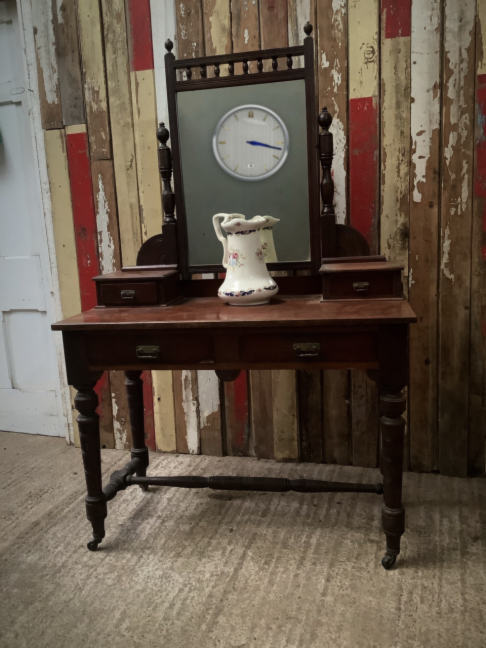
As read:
3 h 17 min
